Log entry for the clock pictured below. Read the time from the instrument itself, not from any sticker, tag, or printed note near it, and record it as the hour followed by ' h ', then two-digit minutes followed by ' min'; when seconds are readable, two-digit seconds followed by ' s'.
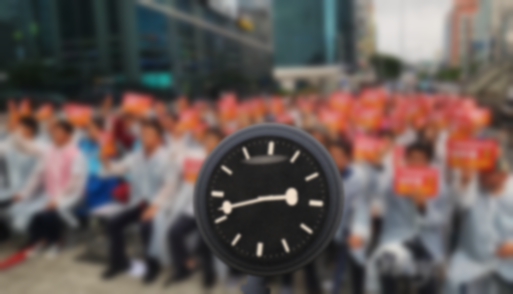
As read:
2 h 42 min
